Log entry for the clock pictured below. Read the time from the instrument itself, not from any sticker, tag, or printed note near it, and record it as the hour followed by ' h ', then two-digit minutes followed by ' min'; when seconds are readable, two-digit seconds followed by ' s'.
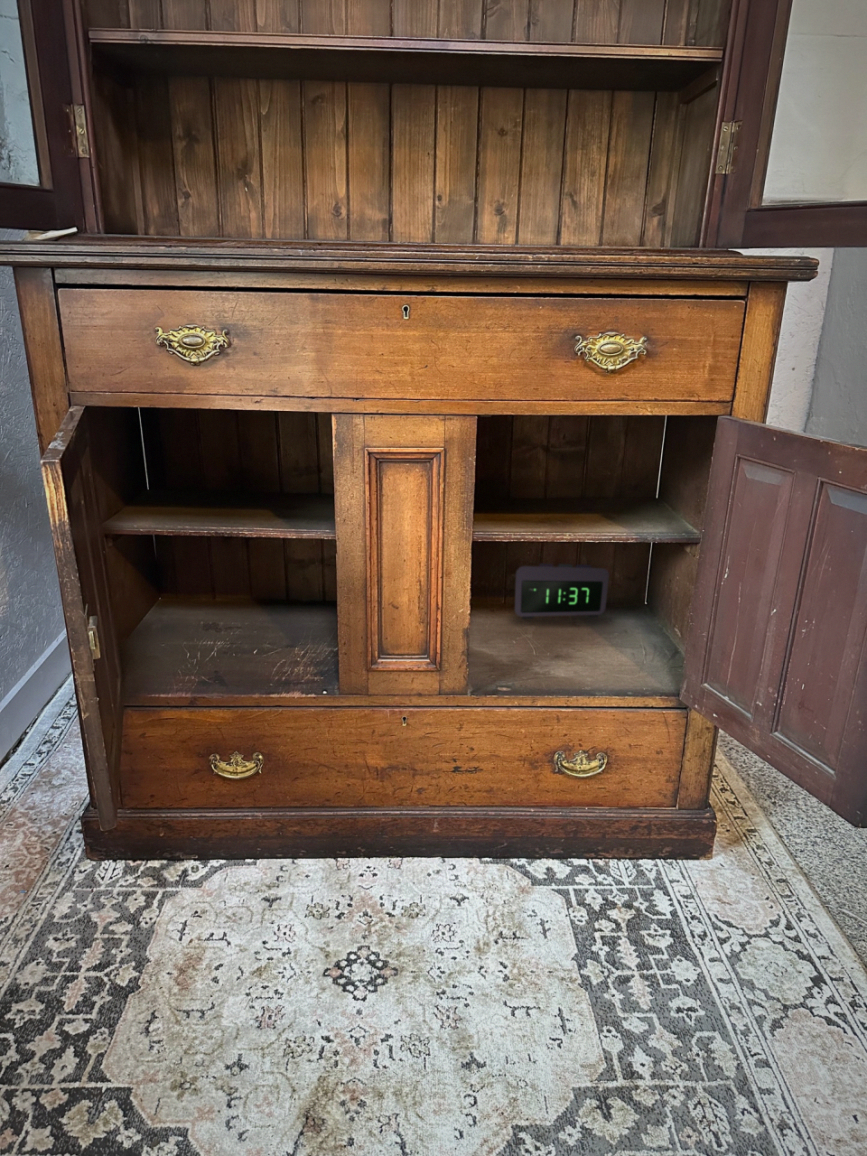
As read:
11 h 37 min
